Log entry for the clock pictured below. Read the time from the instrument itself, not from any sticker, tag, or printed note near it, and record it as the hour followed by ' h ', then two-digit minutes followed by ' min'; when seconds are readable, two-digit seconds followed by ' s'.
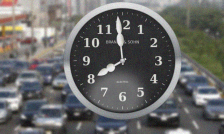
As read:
7 h 59 min
